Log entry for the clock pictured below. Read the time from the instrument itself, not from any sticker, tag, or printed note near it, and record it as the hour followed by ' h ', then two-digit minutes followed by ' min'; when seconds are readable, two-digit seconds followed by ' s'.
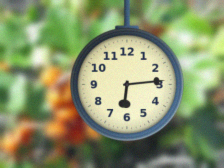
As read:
6 h 14 min
